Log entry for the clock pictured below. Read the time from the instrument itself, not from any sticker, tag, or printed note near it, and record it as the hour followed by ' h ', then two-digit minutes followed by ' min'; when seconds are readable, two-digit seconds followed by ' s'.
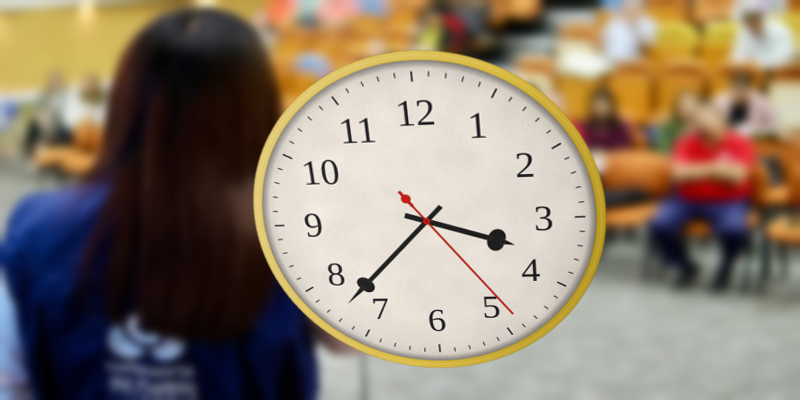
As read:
3 h 37 min 24 s
